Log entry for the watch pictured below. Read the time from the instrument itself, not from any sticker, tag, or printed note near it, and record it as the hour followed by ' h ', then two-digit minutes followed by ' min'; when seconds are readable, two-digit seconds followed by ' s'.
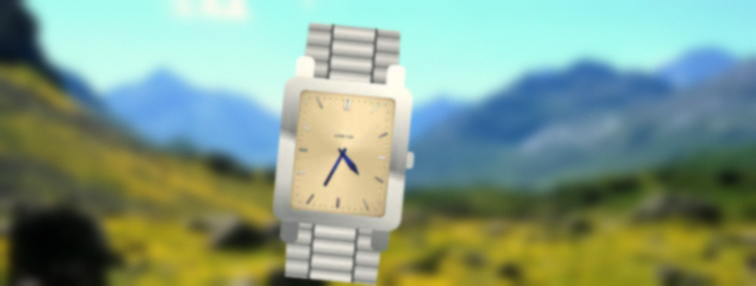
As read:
4 h 34 min
